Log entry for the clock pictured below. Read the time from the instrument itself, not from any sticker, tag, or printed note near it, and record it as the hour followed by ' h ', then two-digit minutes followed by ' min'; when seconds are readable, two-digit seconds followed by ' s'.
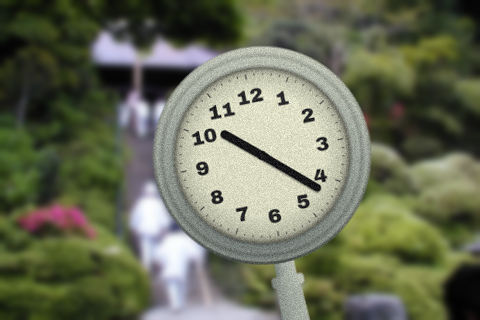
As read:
10 h 22 min
